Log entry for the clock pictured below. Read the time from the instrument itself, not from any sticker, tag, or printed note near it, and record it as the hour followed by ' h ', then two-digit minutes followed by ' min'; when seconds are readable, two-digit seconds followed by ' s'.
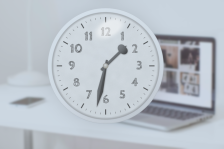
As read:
1 h 32 min
